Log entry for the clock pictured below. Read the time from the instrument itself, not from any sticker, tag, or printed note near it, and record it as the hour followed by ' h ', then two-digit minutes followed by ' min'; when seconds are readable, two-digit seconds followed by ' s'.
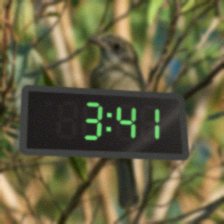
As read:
3 h 41 min
